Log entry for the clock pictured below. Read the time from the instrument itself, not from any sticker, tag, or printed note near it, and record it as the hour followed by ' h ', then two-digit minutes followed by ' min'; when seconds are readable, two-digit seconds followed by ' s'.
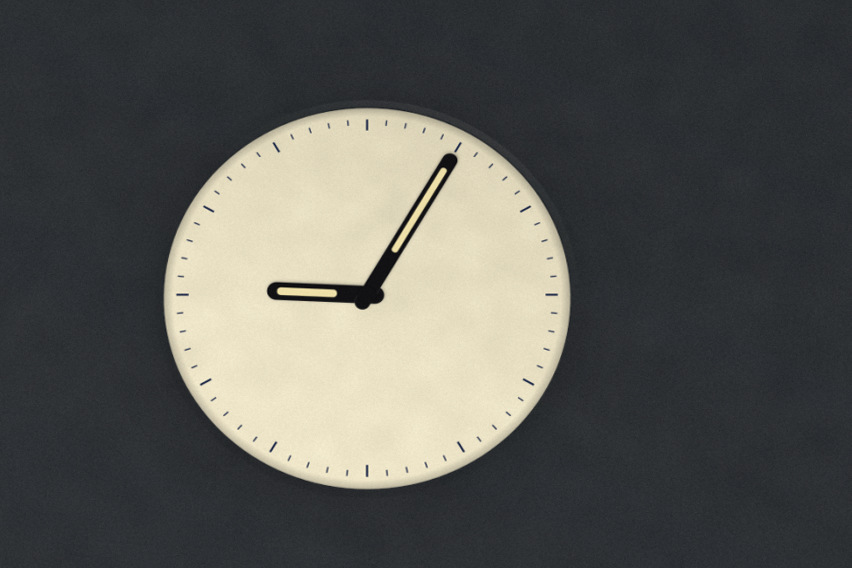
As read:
9 h 05 min
